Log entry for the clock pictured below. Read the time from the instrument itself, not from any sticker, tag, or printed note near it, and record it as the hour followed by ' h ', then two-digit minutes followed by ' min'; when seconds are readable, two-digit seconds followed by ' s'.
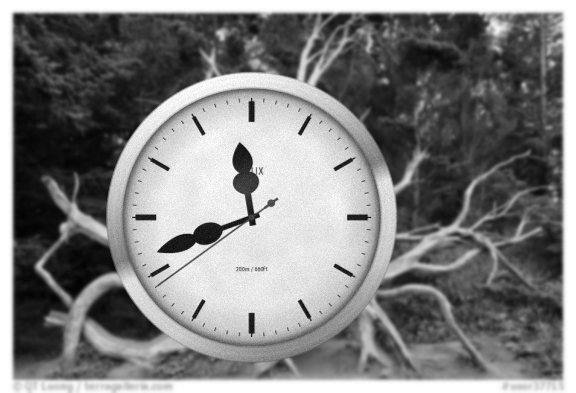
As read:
11 h 41 min 39 s
